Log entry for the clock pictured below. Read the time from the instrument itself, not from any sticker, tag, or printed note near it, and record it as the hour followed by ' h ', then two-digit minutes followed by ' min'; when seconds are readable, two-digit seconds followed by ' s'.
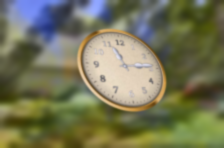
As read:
11 h 14 min
